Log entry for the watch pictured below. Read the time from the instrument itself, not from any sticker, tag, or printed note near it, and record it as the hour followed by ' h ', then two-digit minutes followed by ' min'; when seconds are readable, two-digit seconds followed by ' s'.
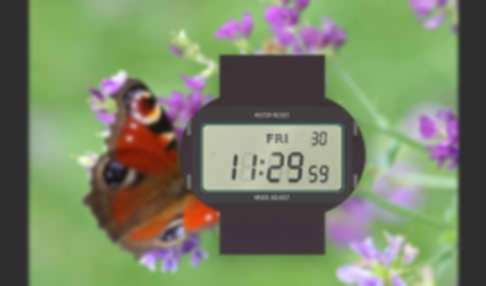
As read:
11 h 29 min 59 s
